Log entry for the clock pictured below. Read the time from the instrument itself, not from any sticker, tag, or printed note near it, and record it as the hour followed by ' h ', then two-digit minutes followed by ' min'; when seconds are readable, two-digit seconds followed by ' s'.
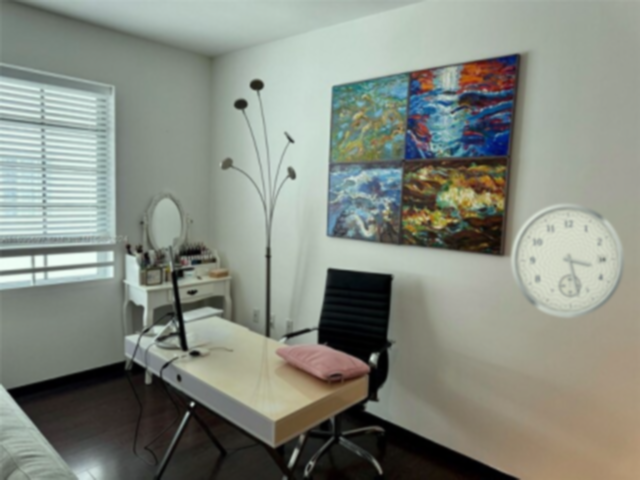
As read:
3 h 28 min
